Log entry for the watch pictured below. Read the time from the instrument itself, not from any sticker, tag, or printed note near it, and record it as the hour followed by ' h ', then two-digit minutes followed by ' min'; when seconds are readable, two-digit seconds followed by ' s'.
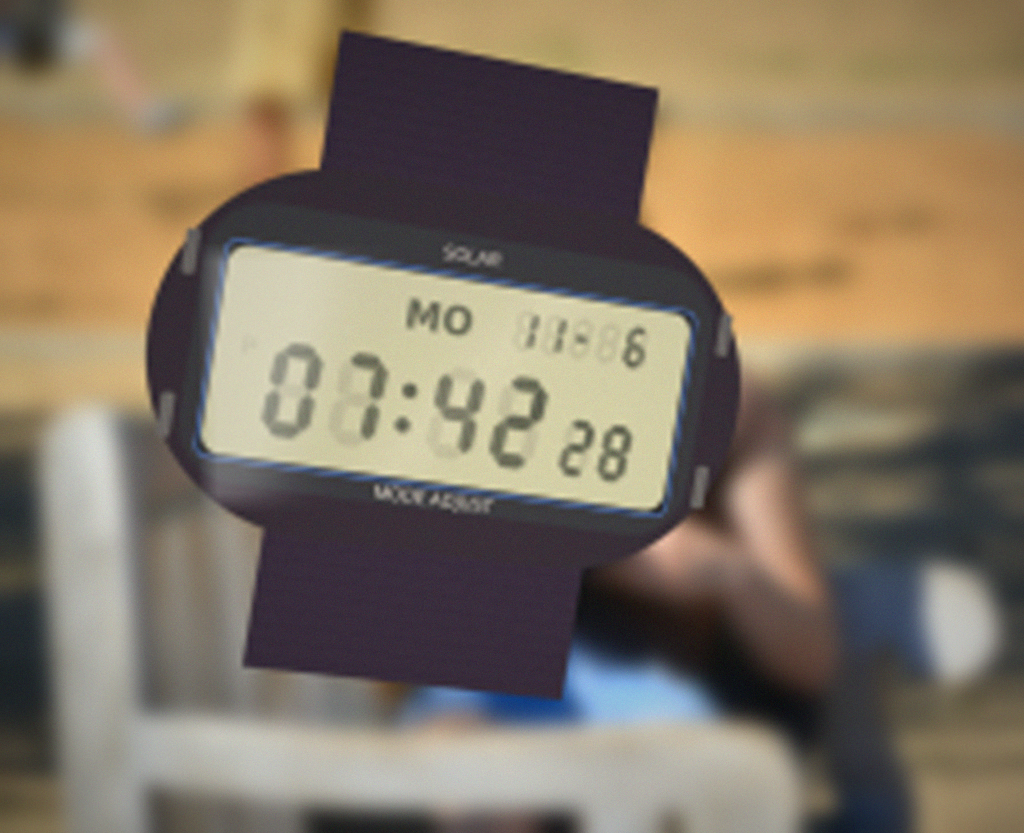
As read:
7 h 42 min 28 s
